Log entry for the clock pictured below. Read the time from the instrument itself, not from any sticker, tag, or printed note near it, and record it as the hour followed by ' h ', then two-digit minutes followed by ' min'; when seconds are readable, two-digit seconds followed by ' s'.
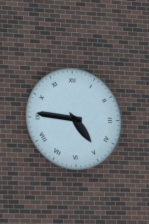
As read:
4 h 46 min
